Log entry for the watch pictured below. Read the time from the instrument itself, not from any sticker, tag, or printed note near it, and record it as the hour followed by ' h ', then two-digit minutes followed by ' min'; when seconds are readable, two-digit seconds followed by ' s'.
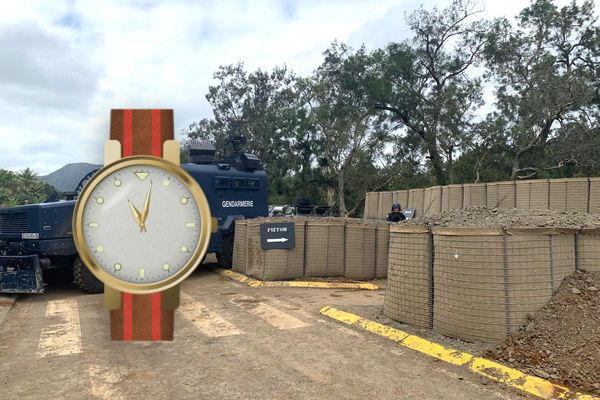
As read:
11 h 02 min
